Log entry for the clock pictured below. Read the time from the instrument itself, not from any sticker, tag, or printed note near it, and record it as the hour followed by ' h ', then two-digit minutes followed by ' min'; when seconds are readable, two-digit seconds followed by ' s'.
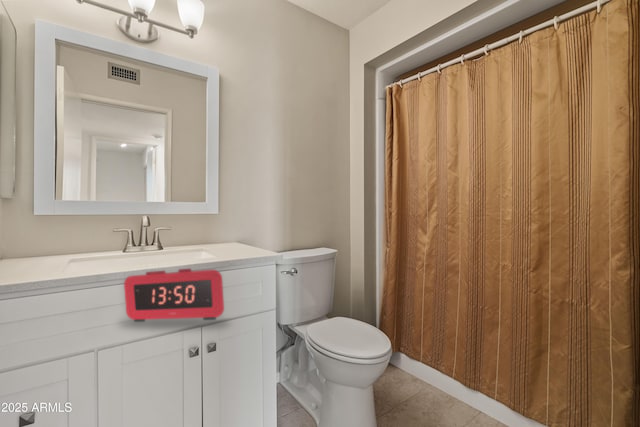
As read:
13 h 50 min
